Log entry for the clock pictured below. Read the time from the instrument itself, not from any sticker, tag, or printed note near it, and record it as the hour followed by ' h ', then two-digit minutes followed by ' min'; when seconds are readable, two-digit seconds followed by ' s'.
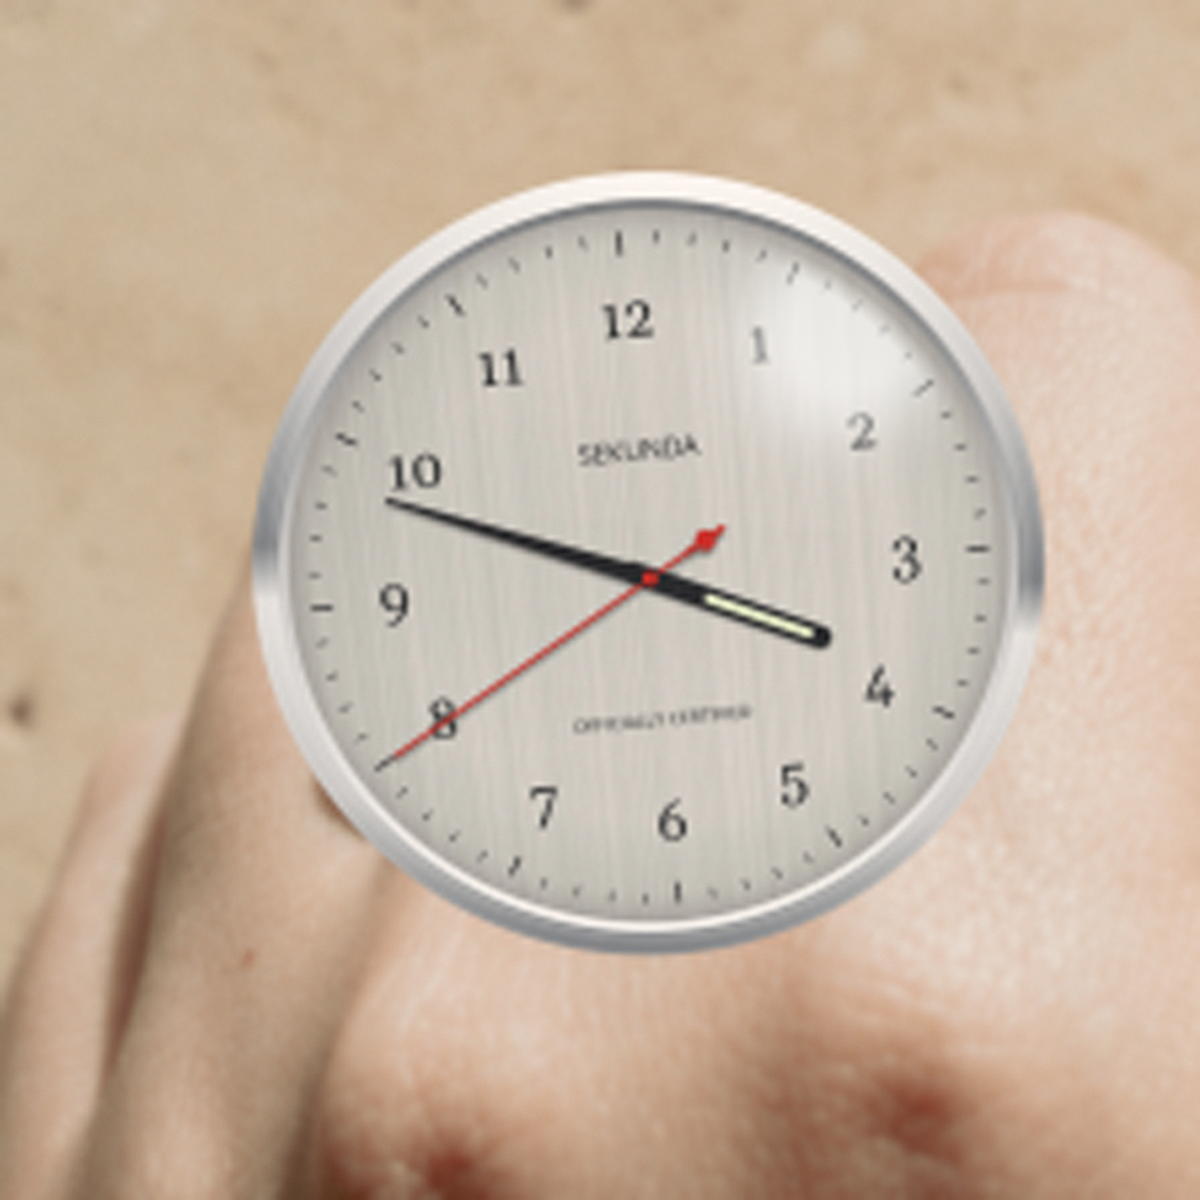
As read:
3 h 48 min 40 s
